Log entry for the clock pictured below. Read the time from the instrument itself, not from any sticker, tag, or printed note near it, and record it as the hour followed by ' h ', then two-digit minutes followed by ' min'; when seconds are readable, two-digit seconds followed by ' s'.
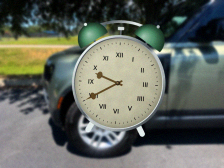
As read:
9 h 40 min
